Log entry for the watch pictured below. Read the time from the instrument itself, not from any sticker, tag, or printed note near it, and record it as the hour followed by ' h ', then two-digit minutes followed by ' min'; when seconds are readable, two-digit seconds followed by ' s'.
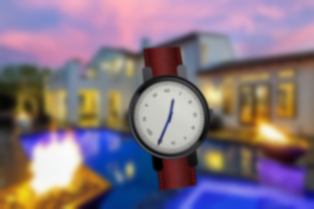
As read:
12 h 35 min
